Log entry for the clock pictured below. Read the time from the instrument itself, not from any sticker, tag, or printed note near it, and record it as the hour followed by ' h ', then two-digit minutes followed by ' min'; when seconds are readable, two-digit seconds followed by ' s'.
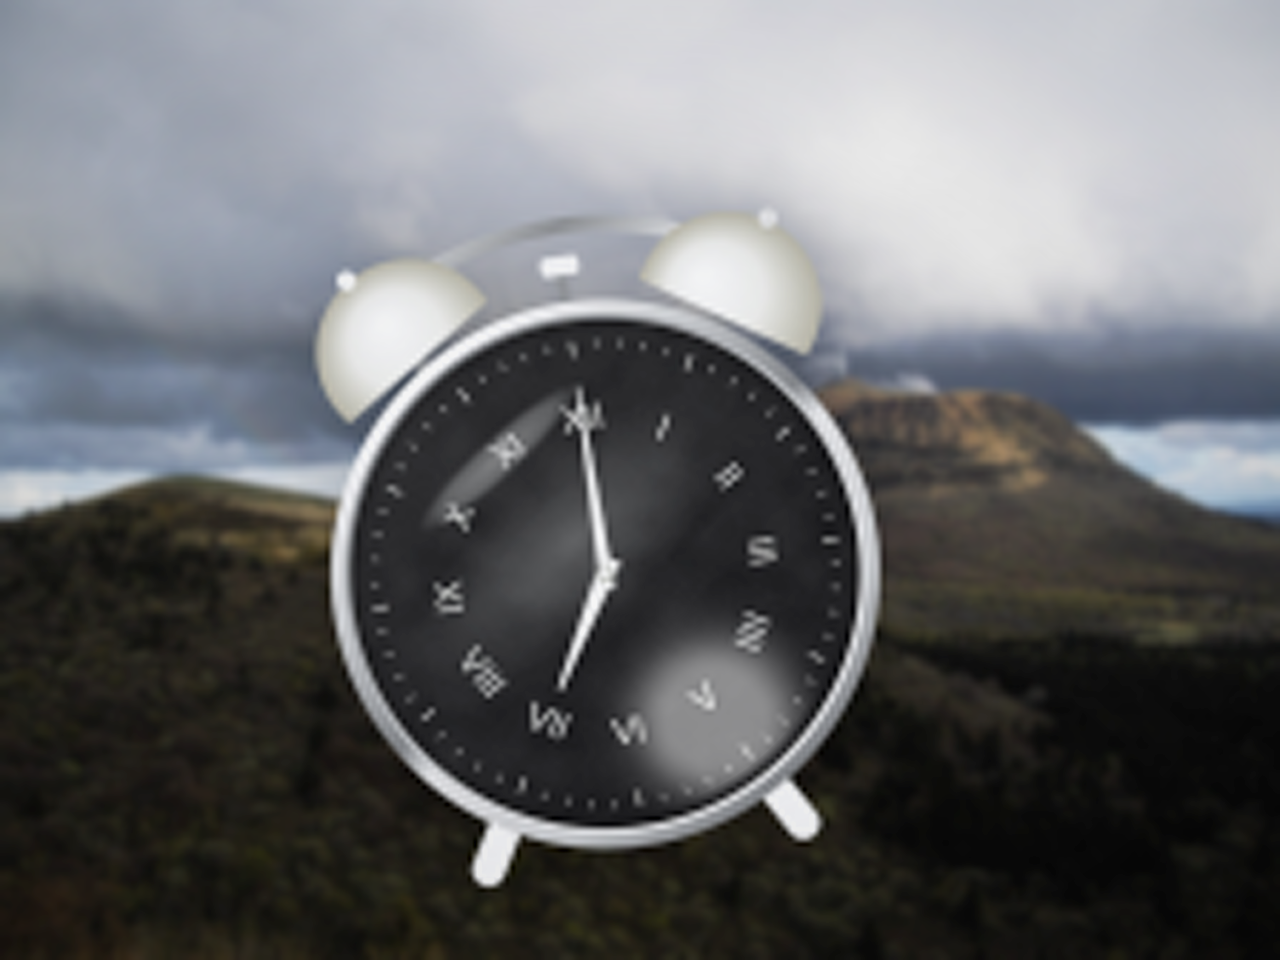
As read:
7 h 00 min
